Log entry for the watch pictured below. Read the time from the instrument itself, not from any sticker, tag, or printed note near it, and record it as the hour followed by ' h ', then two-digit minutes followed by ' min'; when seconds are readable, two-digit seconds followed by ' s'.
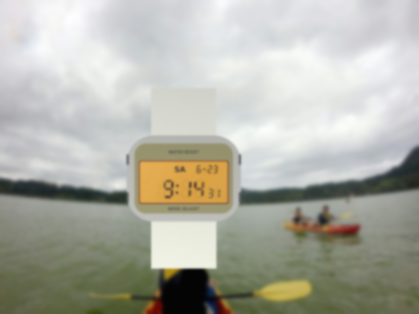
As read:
9 h 14 min
